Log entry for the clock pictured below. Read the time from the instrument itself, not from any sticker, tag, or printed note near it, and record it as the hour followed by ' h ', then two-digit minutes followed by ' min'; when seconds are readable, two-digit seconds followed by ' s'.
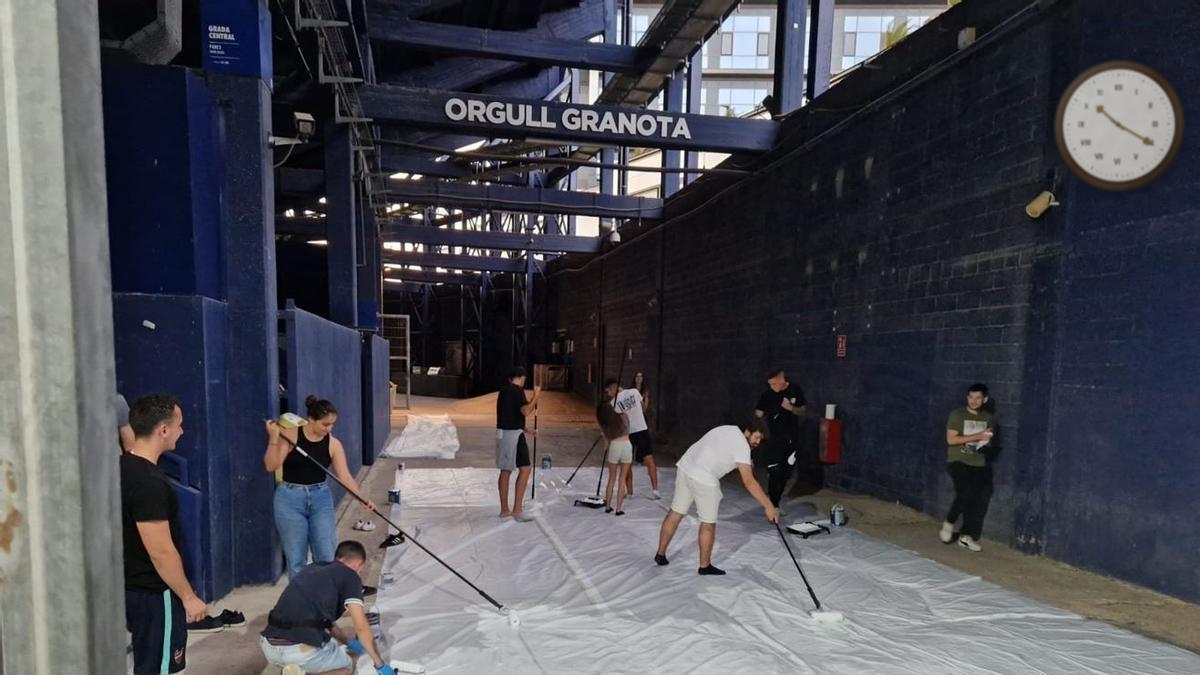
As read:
10 h 20 min
